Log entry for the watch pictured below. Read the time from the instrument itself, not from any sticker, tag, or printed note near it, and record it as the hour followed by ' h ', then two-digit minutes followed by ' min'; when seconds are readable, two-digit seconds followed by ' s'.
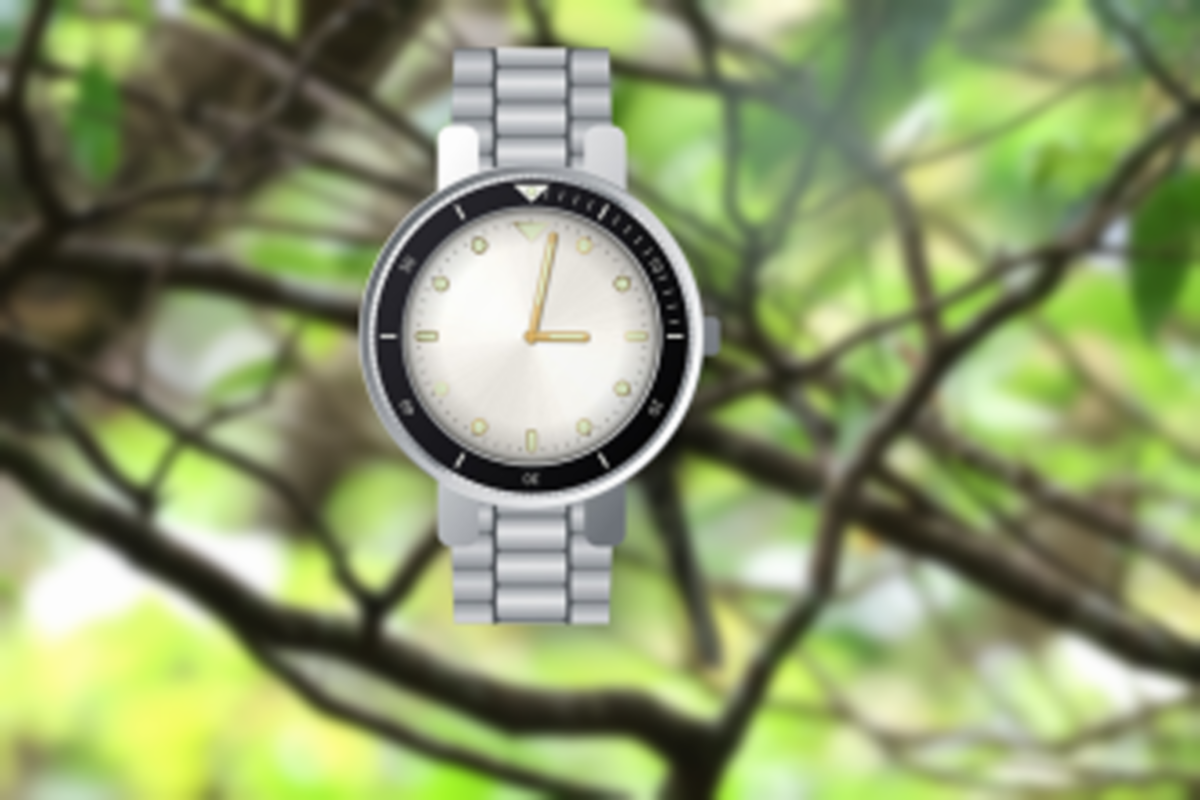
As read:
3 h 02 min
